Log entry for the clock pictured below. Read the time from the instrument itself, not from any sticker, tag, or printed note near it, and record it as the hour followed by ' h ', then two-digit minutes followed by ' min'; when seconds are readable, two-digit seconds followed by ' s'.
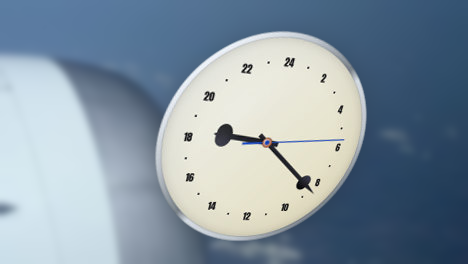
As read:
18 h 21 min 14 s
